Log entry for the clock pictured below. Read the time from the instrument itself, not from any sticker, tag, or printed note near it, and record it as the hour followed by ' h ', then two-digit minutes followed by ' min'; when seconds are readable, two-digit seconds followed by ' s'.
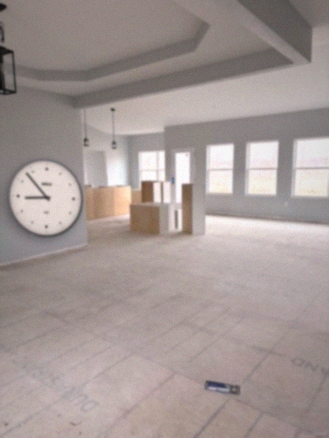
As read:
8 h 53 min
